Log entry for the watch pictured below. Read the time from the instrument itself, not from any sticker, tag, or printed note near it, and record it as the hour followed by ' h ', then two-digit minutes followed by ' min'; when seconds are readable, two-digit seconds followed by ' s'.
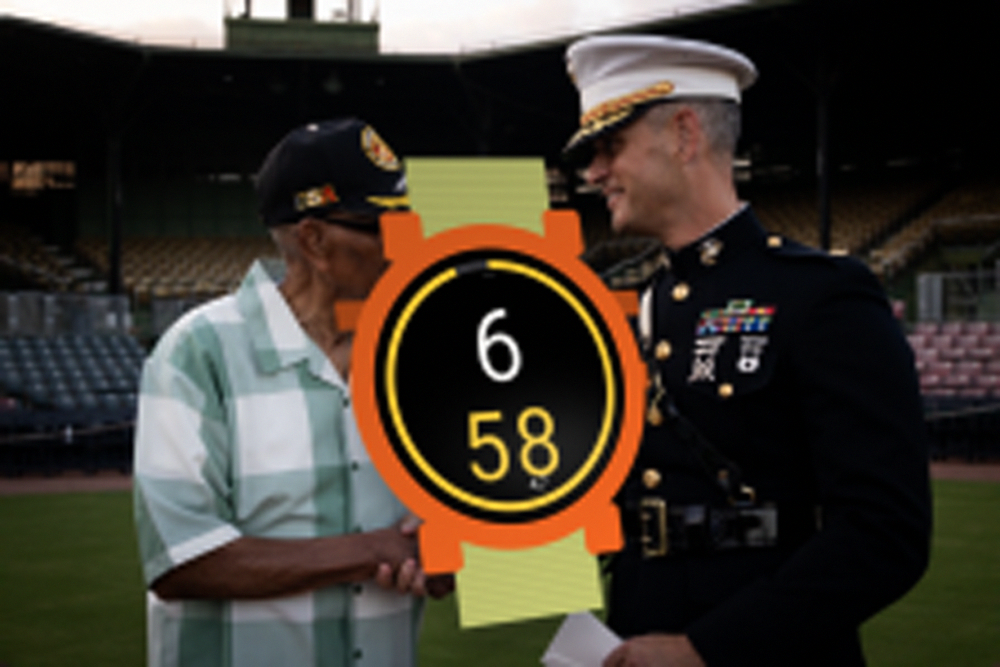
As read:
6 h 58 min
